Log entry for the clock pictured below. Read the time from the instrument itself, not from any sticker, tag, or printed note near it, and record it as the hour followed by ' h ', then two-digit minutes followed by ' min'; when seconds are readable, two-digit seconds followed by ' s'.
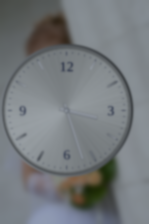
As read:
3 h 27 min
